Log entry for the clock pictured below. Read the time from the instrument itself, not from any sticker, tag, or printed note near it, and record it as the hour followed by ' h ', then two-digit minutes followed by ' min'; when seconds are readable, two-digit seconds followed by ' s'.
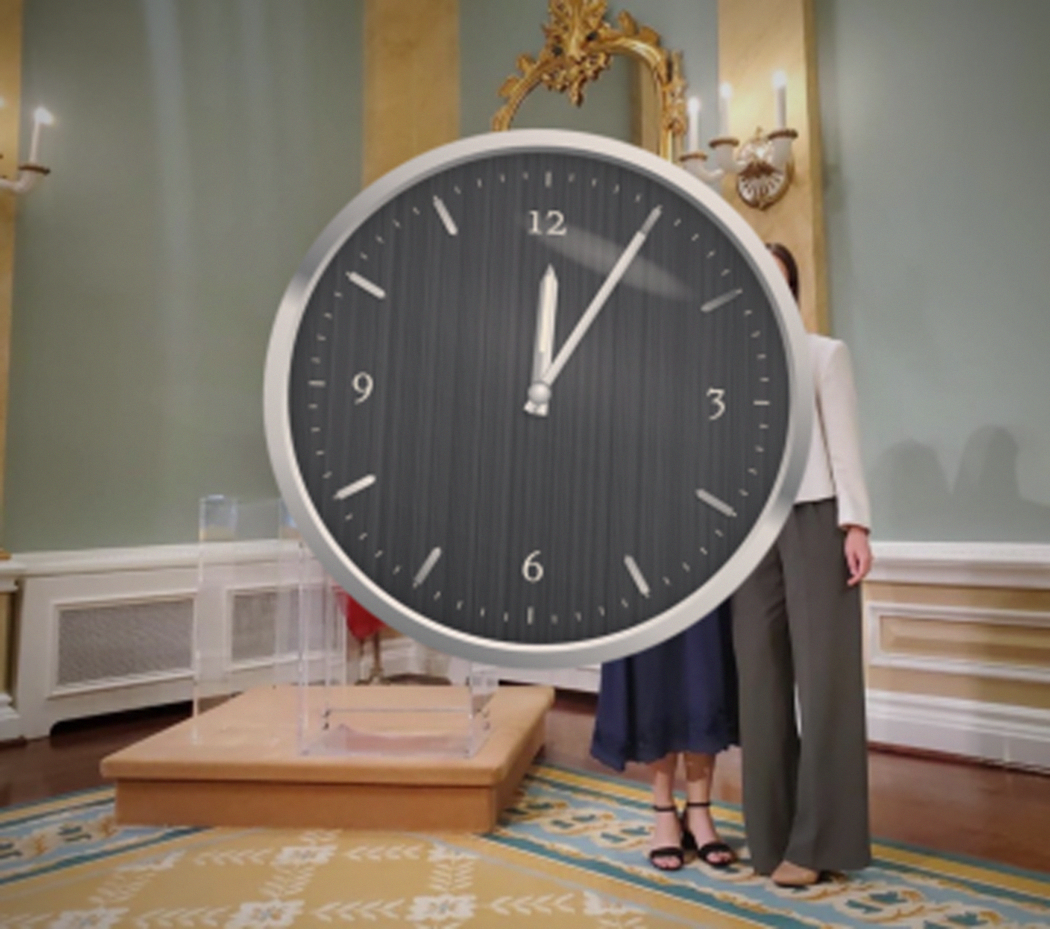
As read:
12 h 05 min
